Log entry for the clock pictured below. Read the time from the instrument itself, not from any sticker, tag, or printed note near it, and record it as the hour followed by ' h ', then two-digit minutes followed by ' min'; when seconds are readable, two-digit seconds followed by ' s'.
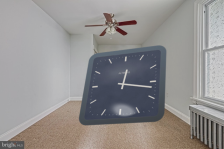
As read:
12 h 17 min
